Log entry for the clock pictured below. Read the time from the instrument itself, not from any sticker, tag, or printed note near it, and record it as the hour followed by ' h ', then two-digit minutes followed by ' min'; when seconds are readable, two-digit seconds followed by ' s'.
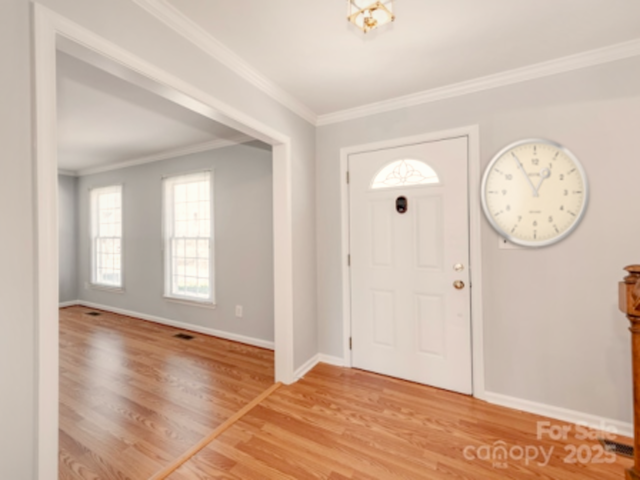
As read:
12 h 55 min
